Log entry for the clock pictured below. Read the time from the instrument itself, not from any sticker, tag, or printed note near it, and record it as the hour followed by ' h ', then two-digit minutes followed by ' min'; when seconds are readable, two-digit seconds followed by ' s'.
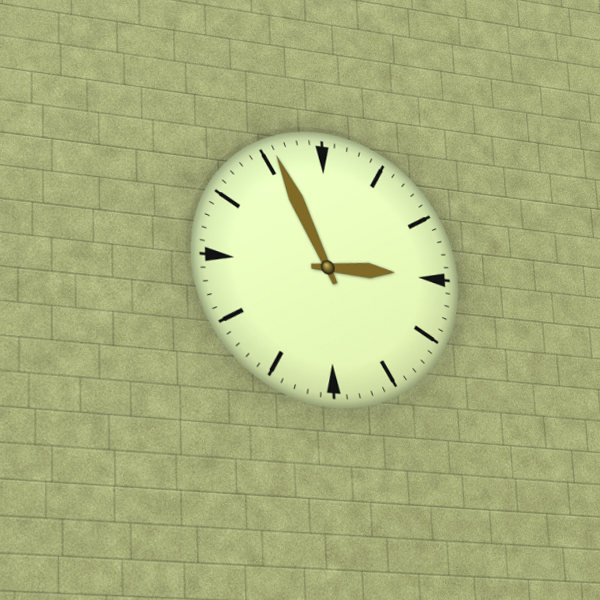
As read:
2 h 56 min
